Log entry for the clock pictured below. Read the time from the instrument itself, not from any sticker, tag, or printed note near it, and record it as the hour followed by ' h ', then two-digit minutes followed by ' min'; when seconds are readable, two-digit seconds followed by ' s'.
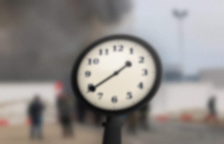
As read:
1 h 39 min
